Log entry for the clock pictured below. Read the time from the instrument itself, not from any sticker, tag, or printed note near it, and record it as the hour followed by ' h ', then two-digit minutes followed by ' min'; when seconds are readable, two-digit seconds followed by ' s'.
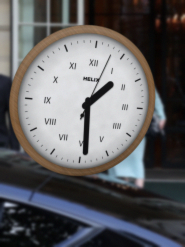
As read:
1 h 29 min 03 s
